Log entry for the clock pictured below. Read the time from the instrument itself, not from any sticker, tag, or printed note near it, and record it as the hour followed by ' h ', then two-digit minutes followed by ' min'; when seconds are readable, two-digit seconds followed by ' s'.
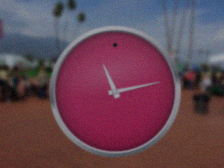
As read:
11 h 13 min
